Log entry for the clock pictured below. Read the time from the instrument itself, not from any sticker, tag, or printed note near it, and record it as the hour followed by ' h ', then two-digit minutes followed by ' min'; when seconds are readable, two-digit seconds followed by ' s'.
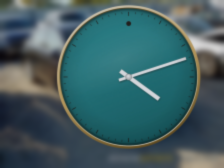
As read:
4 h 12 min
